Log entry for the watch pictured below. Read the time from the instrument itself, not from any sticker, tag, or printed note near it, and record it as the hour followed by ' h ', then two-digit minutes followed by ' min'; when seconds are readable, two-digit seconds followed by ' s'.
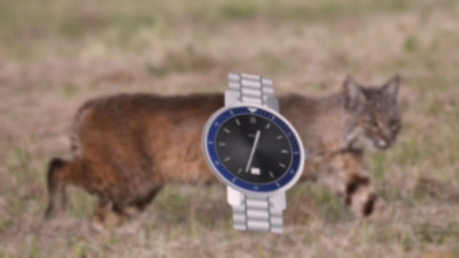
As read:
12 h 33 min
